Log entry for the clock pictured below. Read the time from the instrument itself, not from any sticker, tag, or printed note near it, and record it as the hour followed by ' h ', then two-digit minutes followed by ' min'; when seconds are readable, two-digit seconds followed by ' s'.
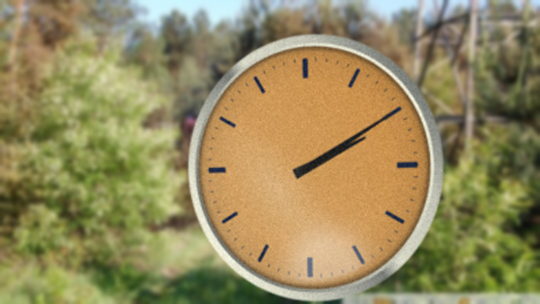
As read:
2 h 10 min
